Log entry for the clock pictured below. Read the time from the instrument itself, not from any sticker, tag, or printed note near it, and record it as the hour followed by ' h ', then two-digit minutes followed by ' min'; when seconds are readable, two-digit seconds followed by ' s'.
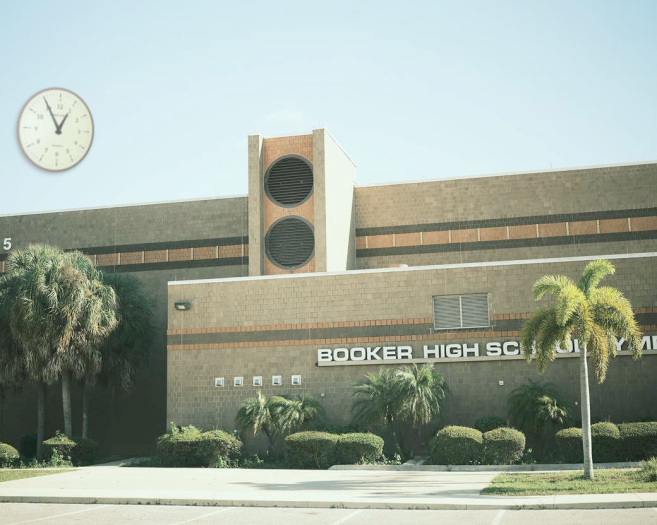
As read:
12 h 55 min
